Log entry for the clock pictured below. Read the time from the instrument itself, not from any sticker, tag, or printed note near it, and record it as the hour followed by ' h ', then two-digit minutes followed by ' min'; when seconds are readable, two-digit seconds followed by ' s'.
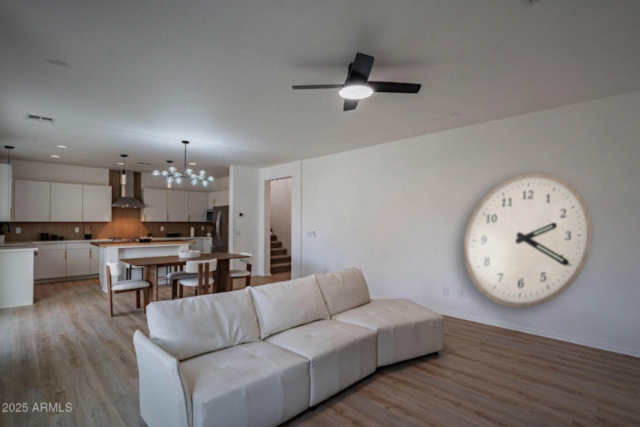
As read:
2 h 20 min
